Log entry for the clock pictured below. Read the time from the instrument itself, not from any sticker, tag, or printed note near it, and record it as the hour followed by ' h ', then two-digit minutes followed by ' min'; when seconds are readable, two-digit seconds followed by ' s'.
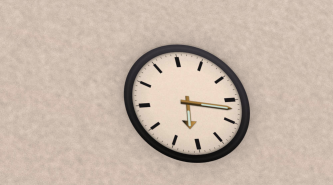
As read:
6 h 17 min
